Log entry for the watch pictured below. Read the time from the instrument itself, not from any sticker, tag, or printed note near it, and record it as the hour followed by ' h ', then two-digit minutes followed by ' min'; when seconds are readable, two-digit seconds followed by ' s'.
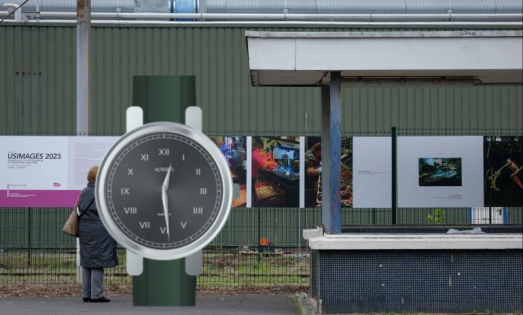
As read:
12 h 29 min
